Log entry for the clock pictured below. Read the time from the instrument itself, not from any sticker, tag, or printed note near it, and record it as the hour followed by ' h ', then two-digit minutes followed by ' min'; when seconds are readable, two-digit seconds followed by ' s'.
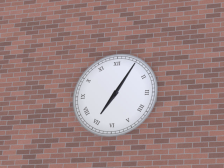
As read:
7 h 05 min
